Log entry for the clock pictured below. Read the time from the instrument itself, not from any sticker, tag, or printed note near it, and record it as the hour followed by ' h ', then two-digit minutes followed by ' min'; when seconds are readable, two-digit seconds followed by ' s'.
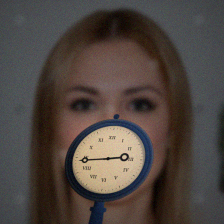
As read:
2 h 44 min
